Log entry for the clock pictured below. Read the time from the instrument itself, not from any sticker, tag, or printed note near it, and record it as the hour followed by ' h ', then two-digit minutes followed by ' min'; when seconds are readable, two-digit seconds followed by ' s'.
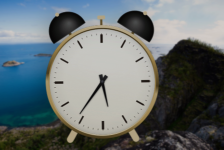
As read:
5 h 36 min
